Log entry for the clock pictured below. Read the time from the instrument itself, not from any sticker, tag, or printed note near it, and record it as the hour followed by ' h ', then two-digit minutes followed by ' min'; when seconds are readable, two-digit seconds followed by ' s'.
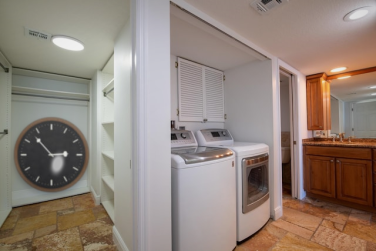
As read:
2 h 53 min
